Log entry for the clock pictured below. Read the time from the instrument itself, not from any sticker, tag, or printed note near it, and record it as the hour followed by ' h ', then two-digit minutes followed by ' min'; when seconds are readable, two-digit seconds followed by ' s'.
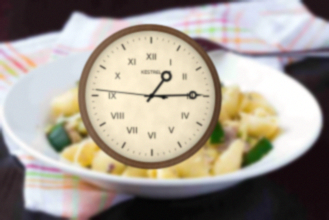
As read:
1 h 14 min 46 s
